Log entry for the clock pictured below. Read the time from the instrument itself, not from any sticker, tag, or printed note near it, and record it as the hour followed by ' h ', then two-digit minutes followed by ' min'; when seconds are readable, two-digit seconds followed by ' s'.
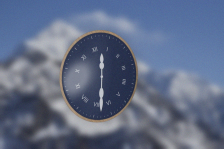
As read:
12 h 33 min
